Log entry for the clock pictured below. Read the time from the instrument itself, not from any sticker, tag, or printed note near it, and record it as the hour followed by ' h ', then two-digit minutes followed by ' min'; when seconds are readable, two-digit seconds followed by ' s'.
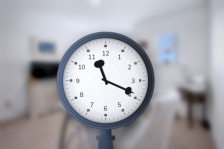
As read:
11 h 19 min
